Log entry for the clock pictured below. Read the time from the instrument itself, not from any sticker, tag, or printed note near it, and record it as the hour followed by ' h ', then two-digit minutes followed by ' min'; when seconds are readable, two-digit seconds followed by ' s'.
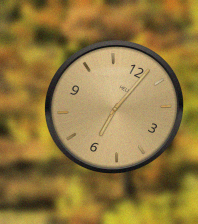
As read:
6 h 02 min
